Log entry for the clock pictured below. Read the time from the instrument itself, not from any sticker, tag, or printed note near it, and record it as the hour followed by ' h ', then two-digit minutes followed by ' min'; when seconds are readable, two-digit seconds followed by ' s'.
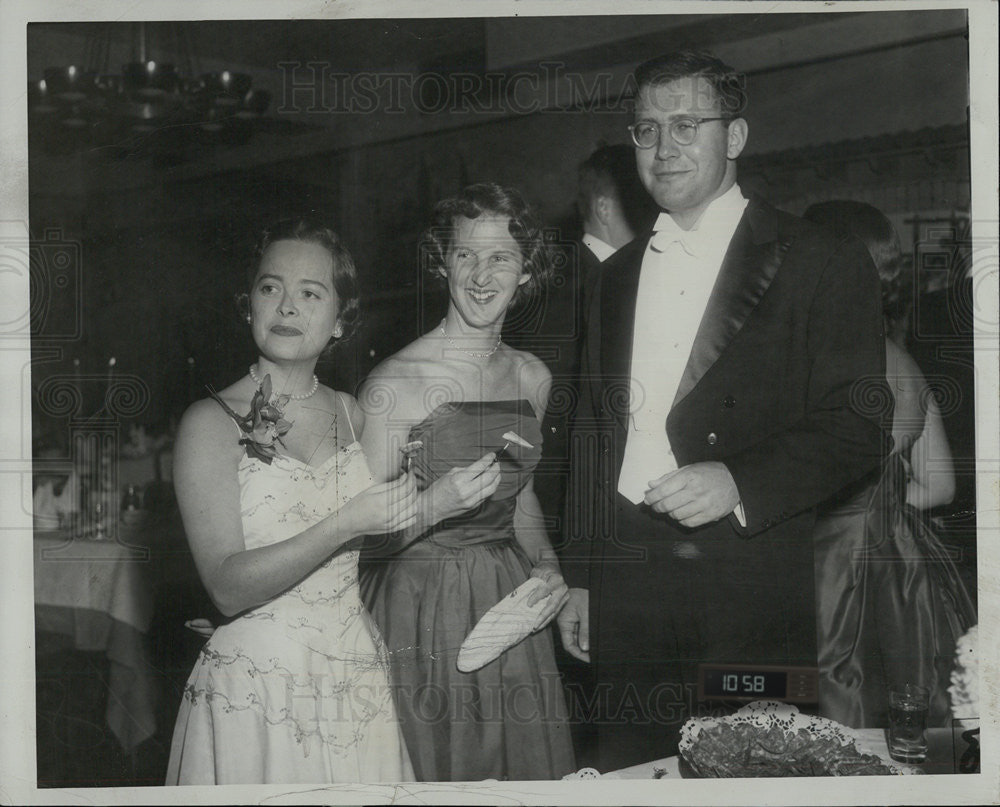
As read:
10 h 58 min
